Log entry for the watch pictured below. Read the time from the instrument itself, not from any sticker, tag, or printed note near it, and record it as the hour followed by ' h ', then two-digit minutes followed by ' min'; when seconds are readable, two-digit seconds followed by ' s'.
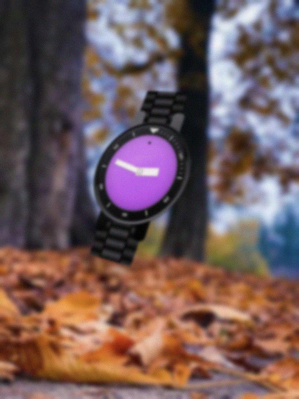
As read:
2 h 47 min
